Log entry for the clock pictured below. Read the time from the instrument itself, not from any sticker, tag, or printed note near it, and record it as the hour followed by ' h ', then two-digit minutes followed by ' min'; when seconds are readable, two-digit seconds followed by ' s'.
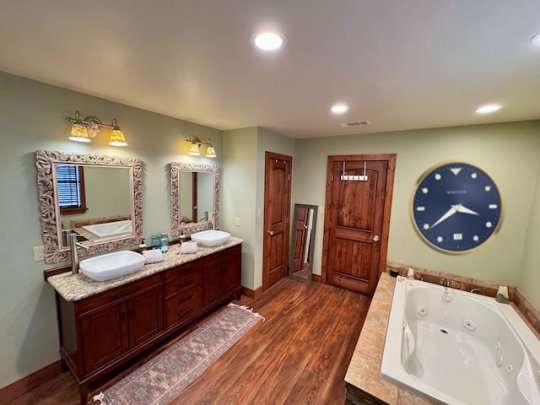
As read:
3 h 39 min
